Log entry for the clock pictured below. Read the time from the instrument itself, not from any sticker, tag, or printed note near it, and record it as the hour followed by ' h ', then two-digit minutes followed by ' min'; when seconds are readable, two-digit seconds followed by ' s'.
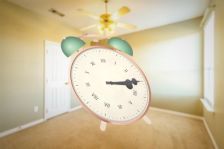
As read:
3 h 15 min
